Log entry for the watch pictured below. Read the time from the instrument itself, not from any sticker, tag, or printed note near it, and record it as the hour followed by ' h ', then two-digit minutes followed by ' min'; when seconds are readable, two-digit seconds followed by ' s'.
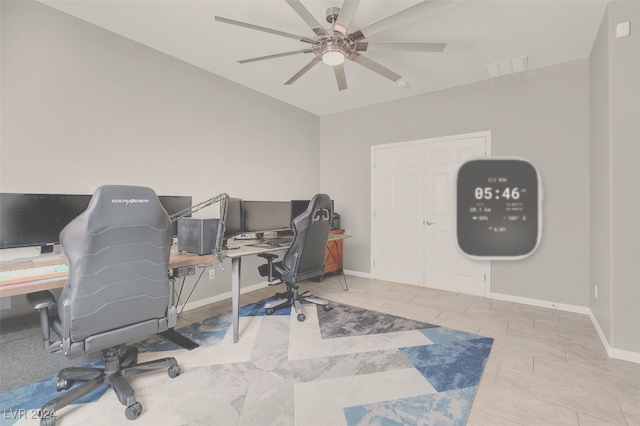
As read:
5 h 46 min
